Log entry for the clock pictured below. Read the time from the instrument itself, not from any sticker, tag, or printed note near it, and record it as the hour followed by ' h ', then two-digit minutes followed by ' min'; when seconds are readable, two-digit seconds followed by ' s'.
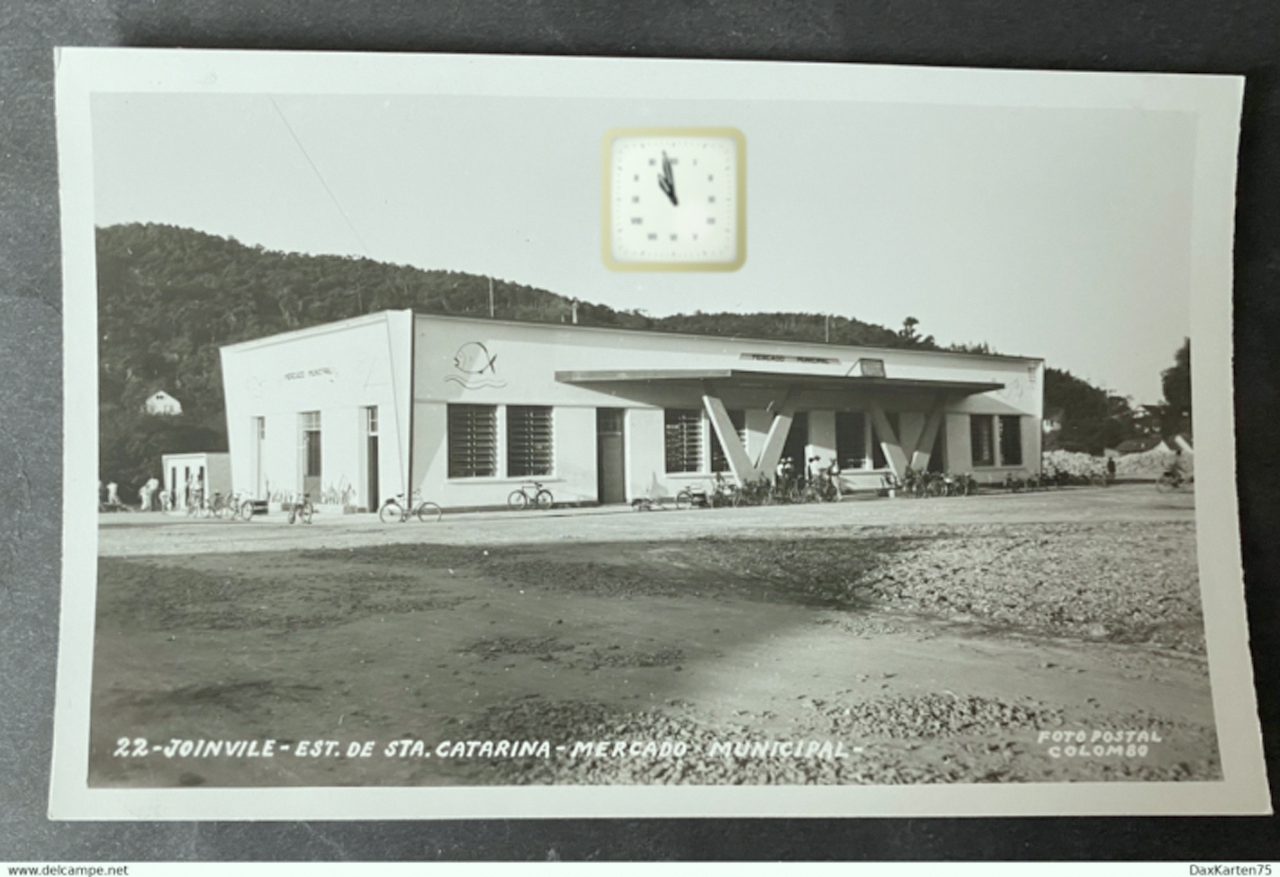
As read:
10 h 58 min
